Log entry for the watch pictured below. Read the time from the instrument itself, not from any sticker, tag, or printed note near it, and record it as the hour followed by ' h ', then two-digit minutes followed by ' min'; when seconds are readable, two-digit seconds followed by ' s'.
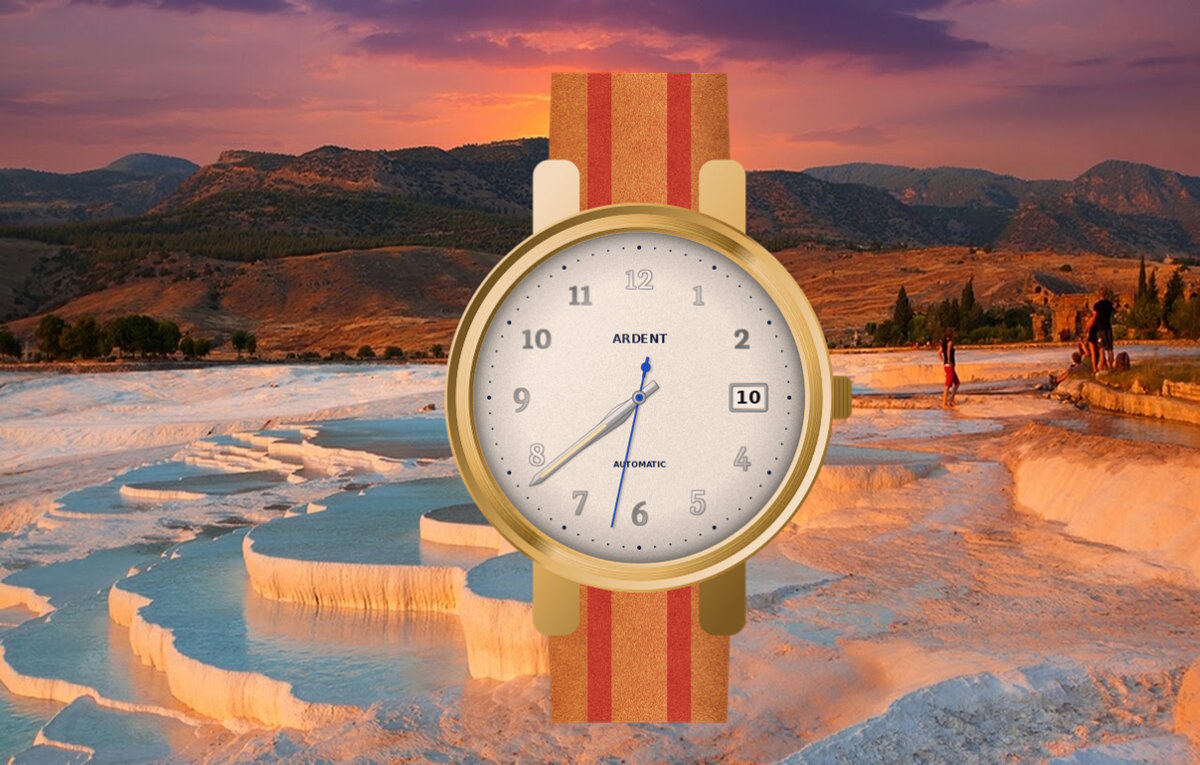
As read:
7 h 38 min 32 s
